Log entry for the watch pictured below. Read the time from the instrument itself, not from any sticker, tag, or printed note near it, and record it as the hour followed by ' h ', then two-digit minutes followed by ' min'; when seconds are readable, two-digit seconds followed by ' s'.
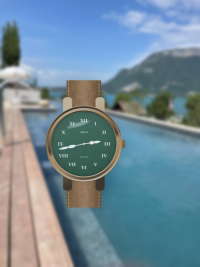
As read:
2 h 43 min
